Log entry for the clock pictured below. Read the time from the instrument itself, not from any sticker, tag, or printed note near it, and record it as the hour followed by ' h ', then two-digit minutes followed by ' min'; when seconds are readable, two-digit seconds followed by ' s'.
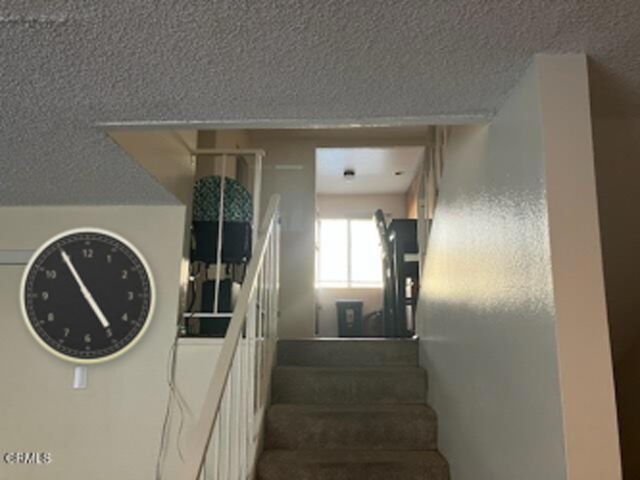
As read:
4 h 55 min
